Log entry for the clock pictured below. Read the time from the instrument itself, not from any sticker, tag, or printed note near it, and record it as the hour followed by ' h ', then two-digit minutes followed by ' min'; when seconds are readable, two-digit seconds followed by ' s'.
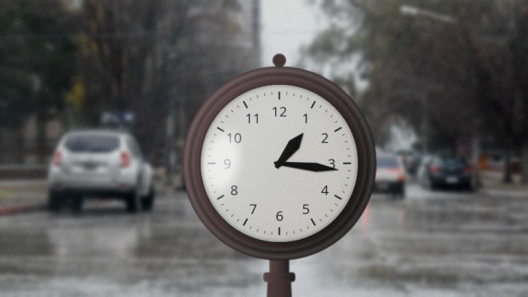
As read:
1 h 16 min
